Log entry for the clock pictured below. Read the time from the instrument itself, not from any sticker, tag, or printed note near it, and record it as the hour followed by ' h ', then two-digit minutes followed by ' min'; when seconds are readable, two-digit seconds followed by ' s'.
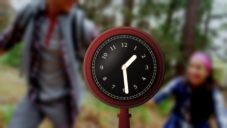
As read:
1 h 29 min
